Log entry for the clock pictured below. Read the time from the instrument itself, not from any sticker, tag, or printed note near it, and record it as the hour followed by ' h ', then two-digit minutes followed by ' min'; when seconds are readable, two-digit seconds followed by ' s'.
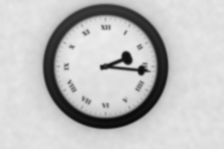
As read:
2 h 16 min
